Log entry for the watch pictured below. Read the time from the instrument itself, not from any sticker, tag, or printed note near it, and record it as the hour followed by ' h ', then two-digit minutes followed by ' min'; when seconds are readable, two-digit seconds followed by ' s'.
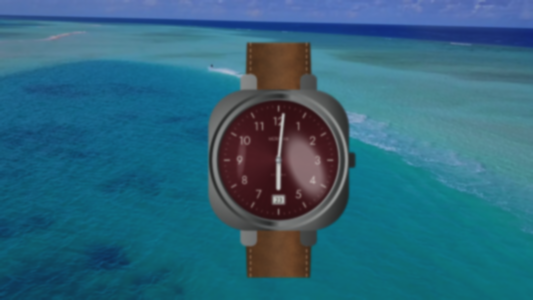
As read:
6 h 01 min
